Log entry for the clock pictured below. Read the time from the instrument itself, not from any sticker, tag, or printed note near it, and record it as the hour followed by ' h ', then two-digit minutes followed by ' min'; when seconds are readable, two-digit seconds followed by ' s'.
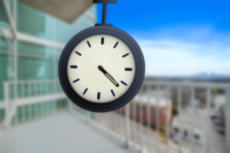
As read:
4 h 22 min
